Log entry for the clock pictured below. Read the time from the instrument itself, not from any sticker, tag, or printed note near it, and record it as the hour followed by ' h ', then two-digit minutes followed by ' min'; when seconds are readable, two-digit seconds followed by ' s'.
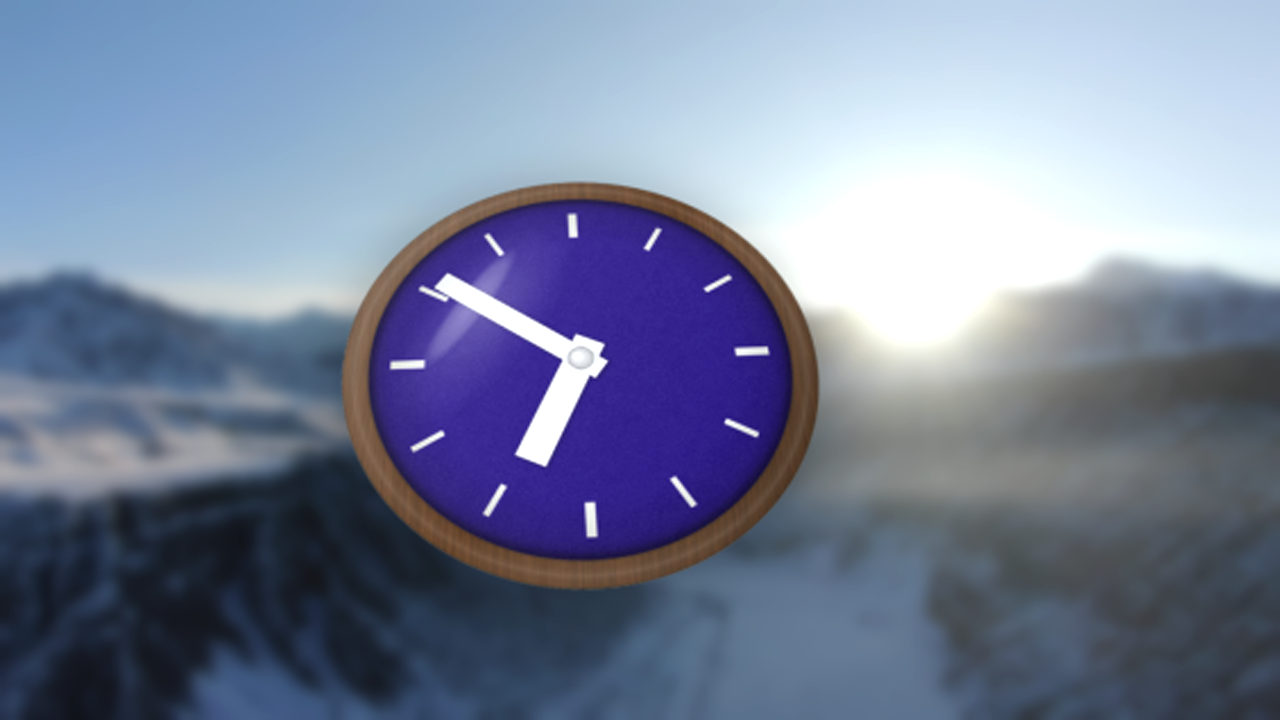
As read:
6 h 51 min
